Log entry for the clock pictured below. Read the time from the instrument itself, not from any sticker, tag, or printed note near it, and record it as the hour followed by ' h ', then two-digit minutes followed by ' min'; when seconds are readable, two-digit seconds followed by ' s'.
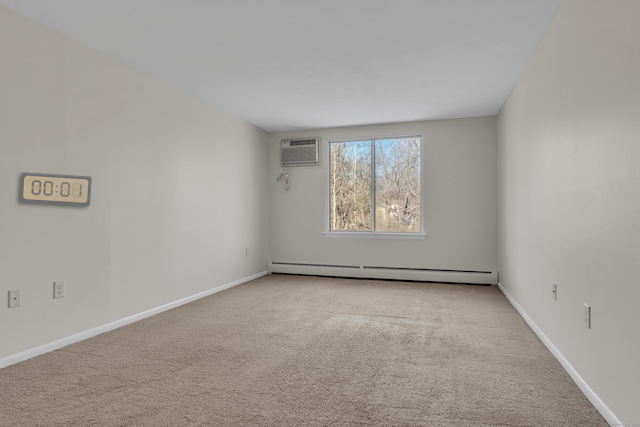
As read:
0 h 01 min
